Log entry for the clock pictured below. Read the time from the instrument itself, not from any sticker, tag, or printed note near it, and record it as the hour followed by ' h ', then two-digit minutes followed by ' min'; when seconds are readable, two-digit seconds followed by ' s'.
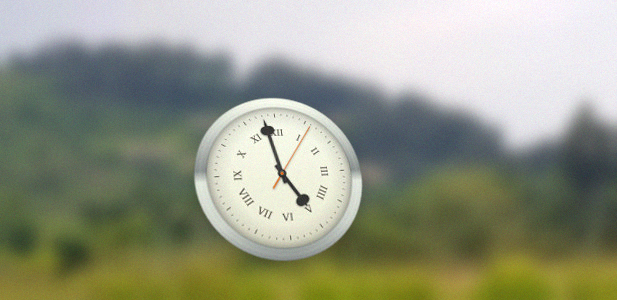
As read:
4 h 58 min 06 s
